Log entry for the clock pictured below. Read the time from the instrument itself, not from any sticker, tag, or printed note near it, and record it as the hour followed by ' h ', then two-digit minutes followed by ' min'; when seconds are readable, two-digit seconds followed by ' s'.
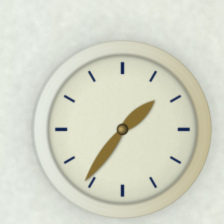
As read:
1 h 36 min
